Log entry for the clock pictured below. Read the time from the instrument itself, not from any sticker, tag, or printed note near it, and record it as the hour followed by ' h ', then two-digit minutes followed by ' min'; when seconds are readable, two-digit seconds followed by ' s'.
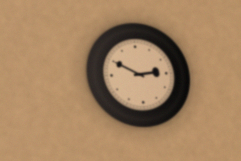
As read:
2 h 50 min
